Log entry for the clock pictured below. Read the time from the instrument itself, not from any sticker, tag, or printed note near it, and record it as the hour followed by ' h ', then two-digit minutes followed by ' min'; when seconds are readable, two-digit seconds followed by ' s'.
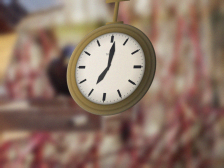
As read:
7 h 01 min
